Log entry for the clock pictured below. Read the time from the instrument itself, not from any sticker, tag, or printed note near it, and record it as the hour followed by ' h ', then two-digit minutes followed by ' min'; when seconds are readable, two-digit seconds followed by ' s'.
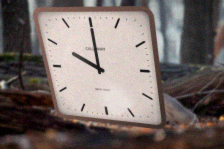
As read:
10 h 00 min
